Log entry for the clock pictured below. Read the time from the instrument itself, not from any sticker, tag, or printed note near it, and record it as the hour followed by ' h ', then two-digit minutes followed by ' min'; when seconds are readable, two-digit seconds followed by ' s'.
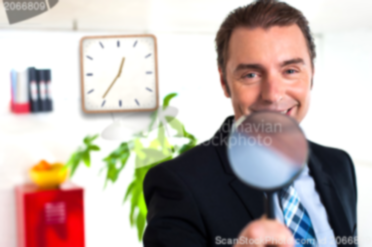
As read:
12 h 36 min
